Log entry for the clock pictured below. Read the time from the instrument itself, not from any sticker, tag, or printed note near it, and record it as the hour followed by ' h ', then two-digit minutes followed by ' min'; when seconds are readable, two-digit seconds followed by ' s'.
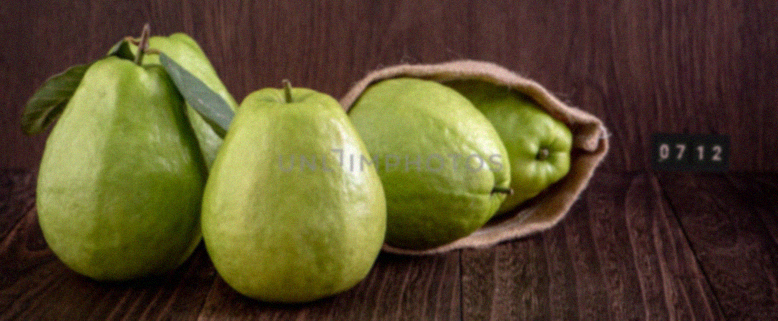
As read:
7 h 12 min
